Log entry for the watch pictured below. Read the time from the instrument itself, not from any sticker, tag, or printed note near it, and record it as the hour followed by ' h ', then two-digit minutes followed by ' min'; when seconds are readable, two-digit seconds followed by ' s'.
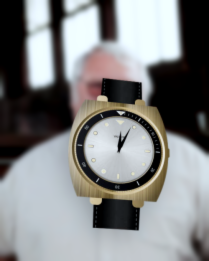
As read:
12 h 04 min
